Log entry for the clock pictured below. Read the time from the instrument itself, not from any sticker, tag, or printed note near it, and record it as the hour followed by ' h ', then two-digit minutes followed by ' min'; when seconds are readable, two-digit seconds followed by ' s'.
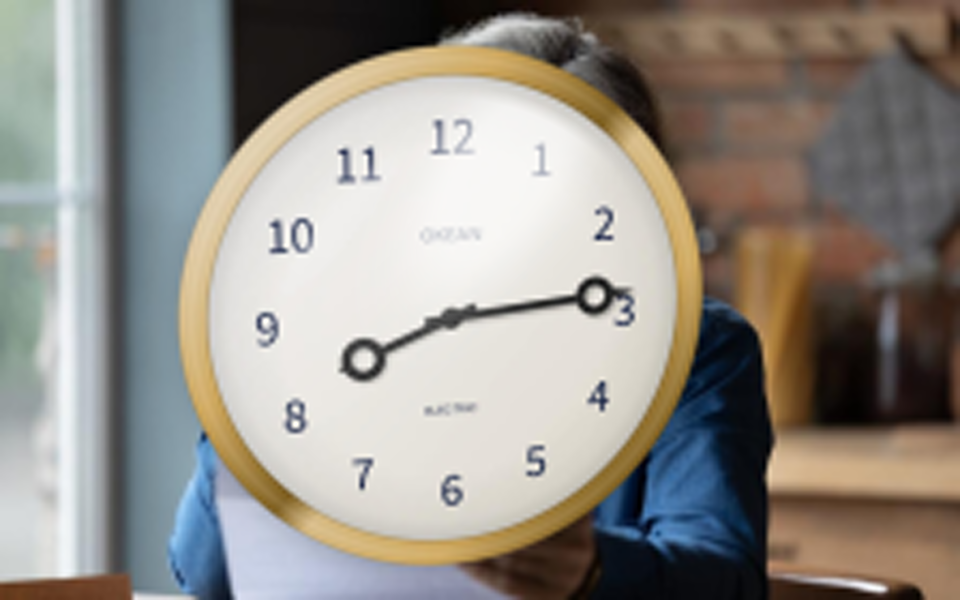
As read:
8 h 14 min
